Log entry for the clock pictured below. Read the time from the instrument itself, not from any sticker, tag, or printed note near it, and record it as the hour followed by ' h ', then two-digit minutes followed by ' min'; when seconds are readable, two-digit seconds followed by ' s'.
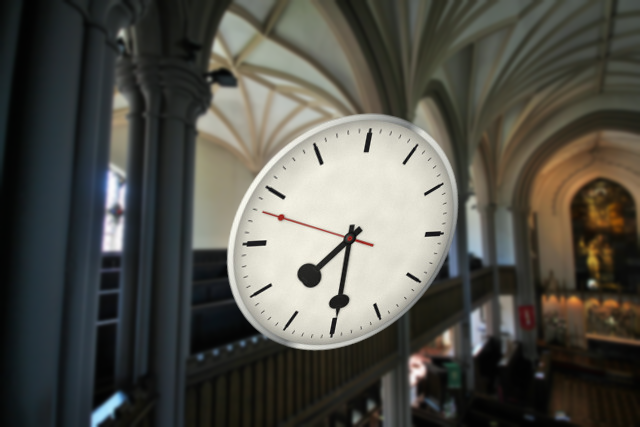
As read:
7 h 29 min 48 s
